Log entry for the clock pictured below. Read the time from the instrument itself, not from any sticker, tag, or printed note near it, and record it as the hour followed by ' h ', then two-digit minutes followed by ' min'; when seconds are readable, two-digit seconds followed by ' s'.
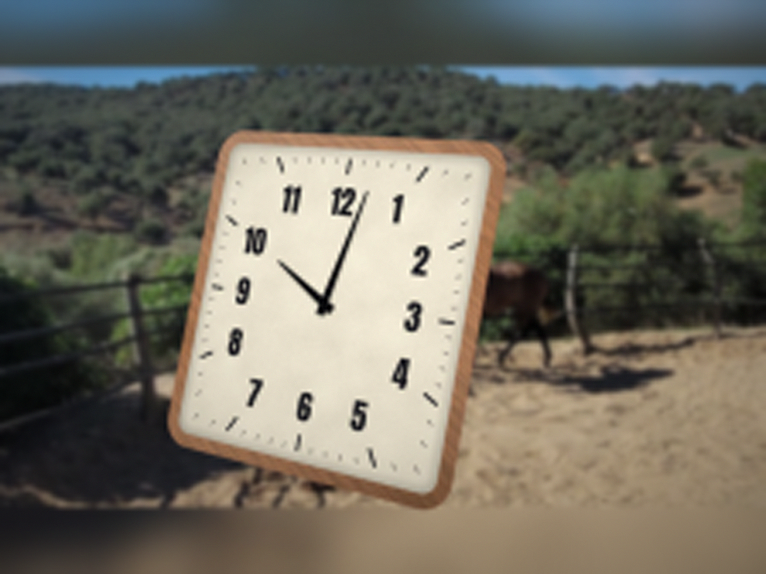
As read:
10 h 02 min
